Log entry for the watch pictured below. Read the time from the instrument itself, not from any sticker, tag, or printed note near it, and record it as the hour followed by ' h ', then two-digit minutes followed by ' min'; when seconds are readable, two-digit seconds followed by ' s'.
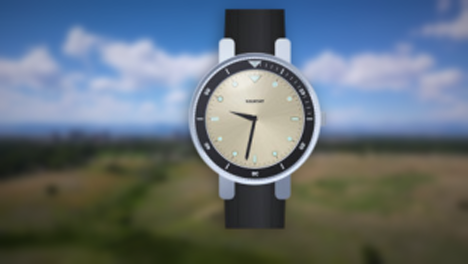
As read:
9 h 32 min
